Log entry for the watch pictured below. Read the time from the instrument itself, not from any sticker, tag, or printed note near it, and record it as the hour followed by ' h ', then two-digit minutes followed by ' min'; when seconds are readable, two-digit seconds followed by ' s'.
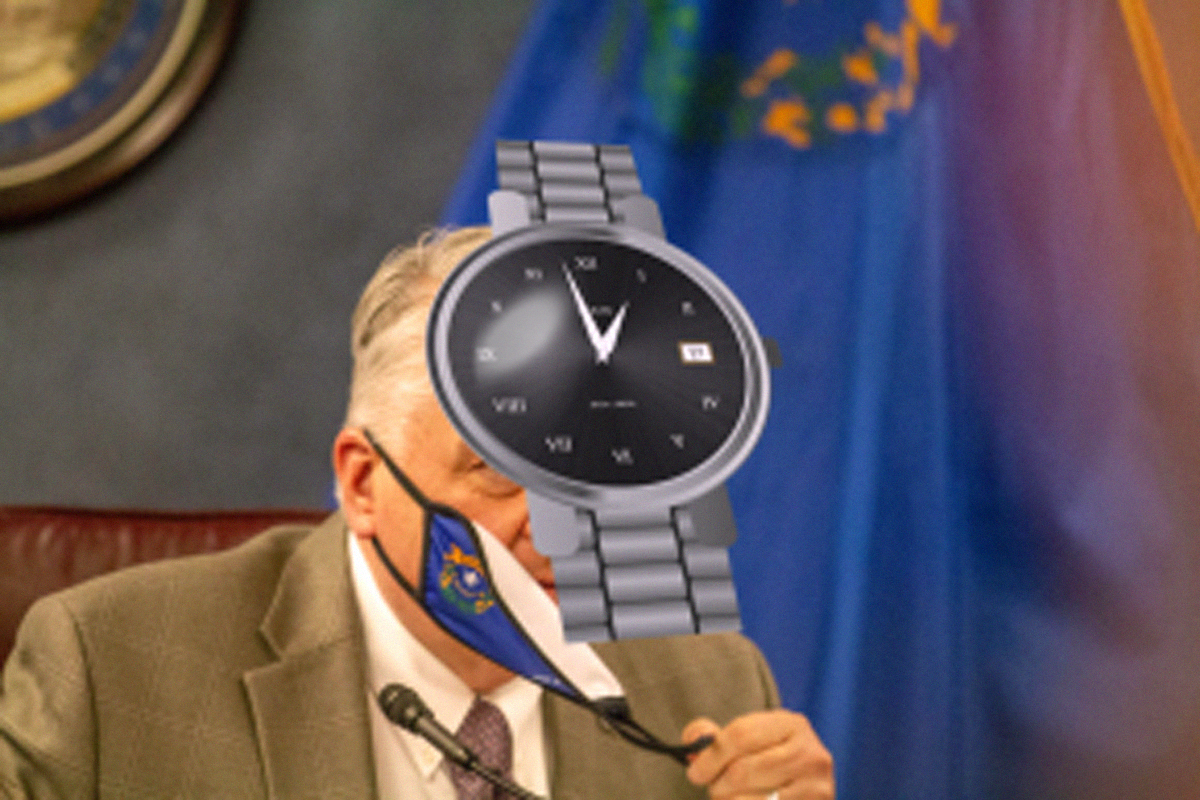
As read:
12 h 58 min
